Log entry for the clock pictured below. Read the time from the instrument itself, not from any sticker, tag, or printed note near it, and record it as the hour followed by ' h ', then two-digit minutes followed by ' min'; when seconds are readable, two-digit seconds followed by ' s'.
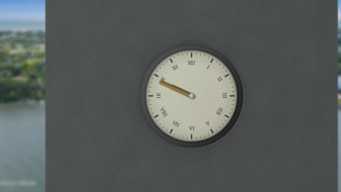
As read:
9 h 49 min
